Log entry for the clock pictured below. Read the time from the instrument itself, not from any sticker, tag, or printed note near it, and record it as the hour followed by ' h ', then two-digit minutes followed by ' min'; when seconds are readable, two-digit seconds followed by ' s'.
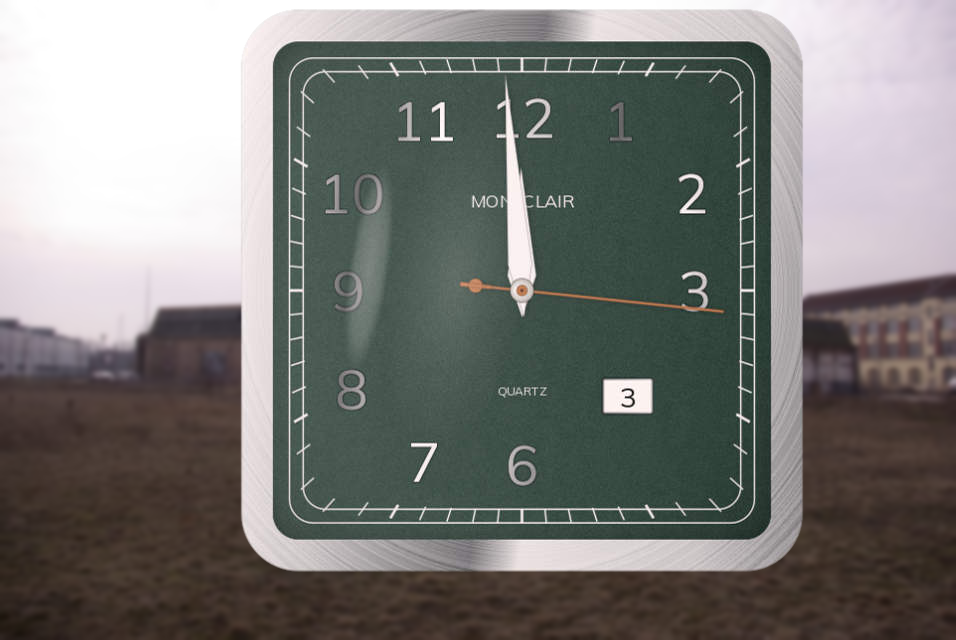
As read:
11 h 59 min 16 s
